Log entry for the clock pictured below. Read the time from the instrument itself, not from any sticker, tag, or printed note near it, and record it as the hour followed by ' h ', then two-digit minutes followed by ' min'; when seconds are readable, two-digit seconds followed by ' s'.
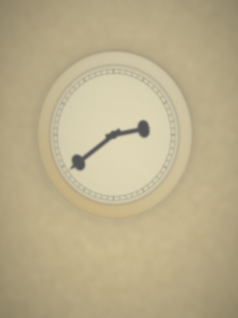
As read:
2 h 39 min
